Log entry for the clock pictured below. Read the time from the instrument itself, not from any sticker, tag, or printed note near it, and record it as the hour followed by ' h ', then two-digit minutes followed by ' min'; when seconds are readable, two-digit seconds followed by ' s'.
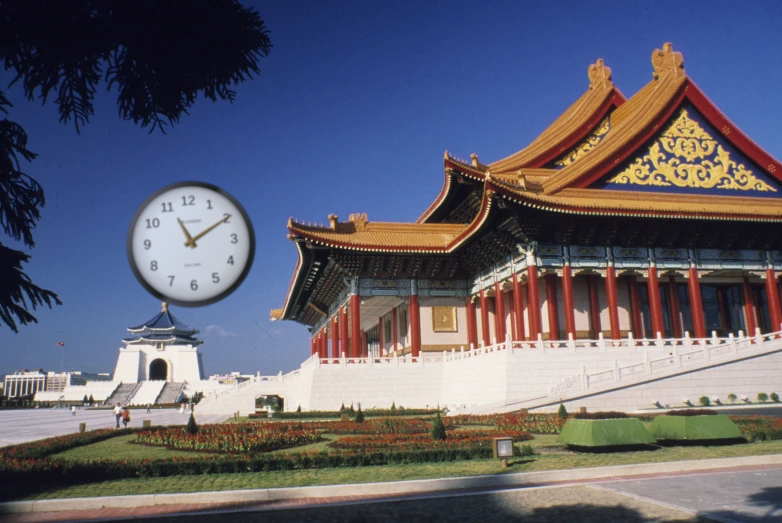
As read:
11 h 10 min
